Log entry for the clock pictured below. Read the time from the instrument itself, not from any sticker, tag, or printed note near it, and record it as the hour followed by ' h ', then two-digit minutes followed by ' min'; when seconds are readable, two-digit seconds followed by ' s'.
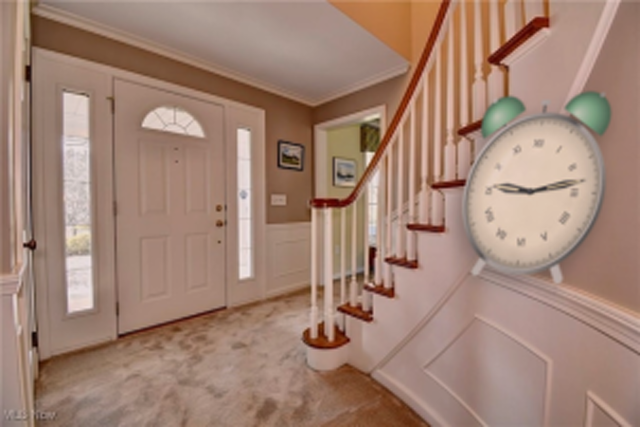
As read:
9 h 13 min
